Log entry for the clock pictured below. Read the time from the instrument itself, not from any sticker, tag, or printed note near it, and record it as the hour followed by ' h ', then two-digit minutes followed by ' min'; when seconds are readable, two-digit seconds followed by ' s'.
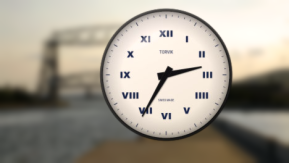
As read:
2 h 35 min
